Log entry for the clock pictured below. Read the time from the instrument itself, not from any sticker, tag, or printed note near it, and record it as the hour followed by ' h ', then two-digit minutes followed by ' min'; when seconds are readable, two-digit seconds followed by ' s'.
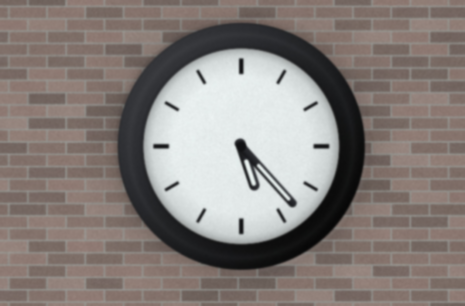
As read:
5 h 23 min
